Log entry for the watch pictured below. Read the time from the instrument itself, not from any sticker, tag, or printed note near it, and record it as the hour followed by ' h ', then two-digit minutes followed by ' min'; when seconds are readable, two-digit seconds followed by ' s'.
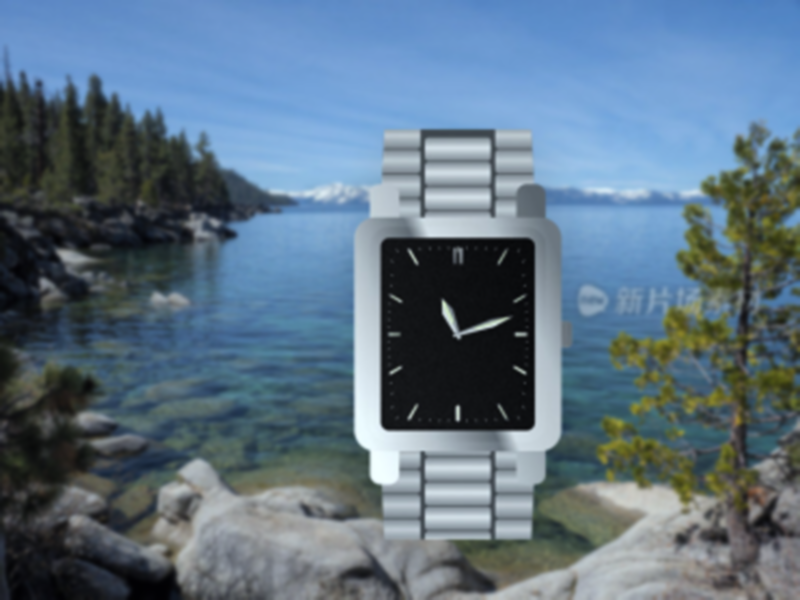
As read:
11 h 12 min
